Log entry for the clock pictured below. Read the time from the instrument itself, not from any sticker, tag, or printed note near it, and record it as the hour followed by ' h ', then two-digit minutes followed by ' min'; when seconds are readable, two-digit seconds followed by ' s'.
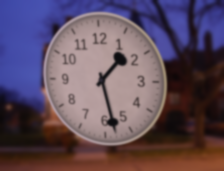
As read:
1 h 28 min
